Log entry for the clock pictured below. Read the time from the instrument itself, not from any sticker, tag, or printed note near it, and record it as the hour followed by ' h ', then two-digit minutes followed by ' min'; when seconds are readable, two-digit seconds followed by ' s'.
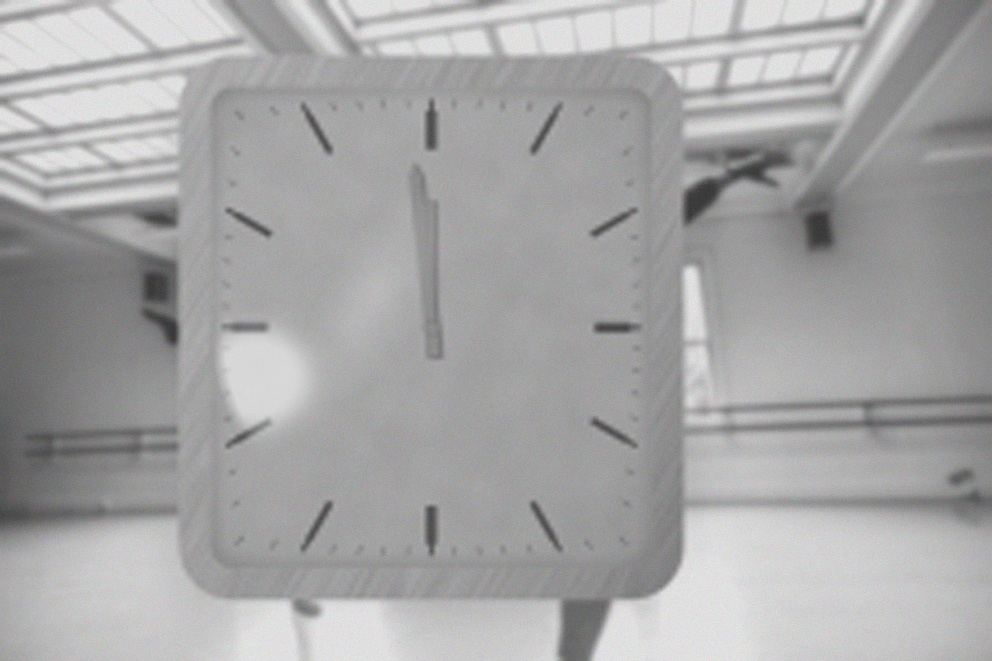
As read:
11 h 59 min
